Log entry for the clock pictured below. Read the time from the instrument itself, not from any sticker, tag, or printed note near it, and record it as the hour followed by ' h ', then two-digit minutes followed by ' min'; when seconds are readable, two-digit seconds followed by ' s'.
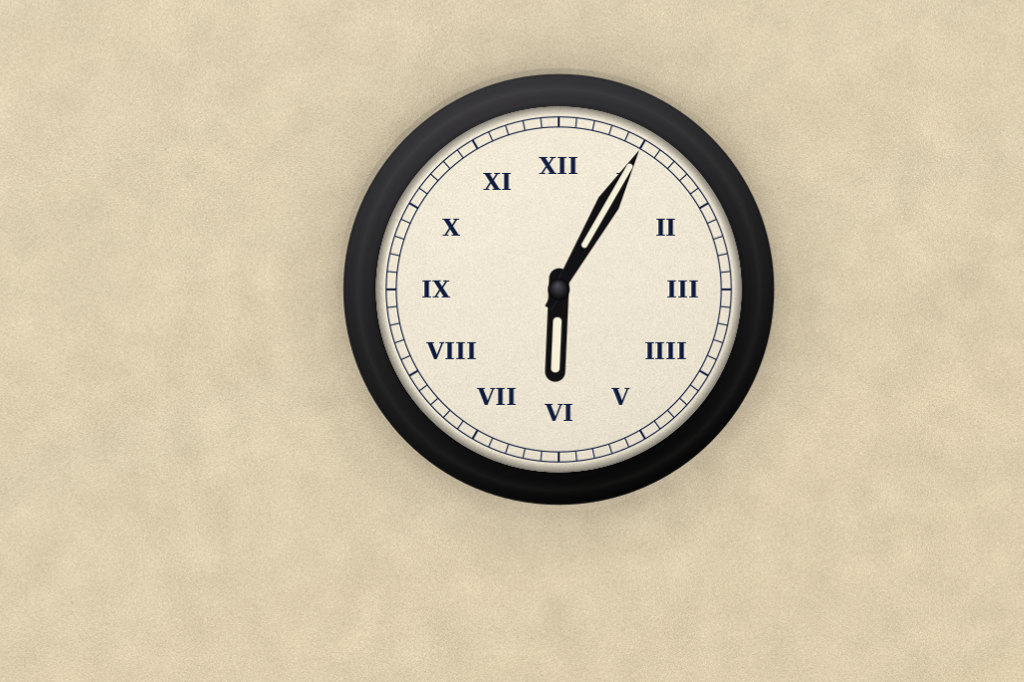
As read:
6 h 05 min
